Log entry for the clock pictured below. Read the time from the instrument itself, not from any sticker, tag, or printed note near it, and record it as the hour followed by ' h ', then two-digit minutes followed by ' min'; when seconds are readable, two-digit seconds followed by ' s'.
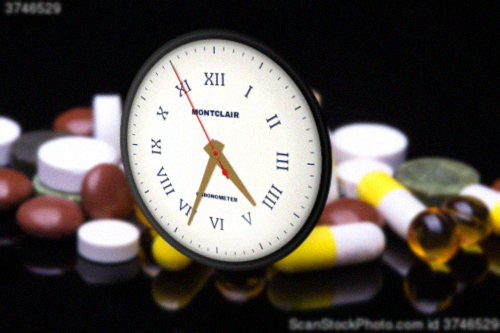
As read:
4 h 33 min 55 s
